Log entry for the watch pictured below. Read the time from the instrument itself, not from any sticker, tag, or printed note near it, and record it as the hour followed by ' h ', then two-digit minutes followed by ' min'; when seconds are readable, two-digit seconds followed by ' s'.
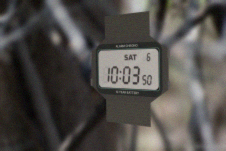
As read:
10 h 03 min
